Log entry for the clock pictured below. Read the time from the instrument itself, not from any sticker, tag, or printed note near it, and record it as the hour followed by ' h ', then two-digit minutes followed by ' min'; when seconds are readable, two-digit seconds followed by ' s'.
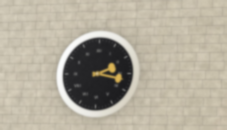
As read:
2 h 17 min
